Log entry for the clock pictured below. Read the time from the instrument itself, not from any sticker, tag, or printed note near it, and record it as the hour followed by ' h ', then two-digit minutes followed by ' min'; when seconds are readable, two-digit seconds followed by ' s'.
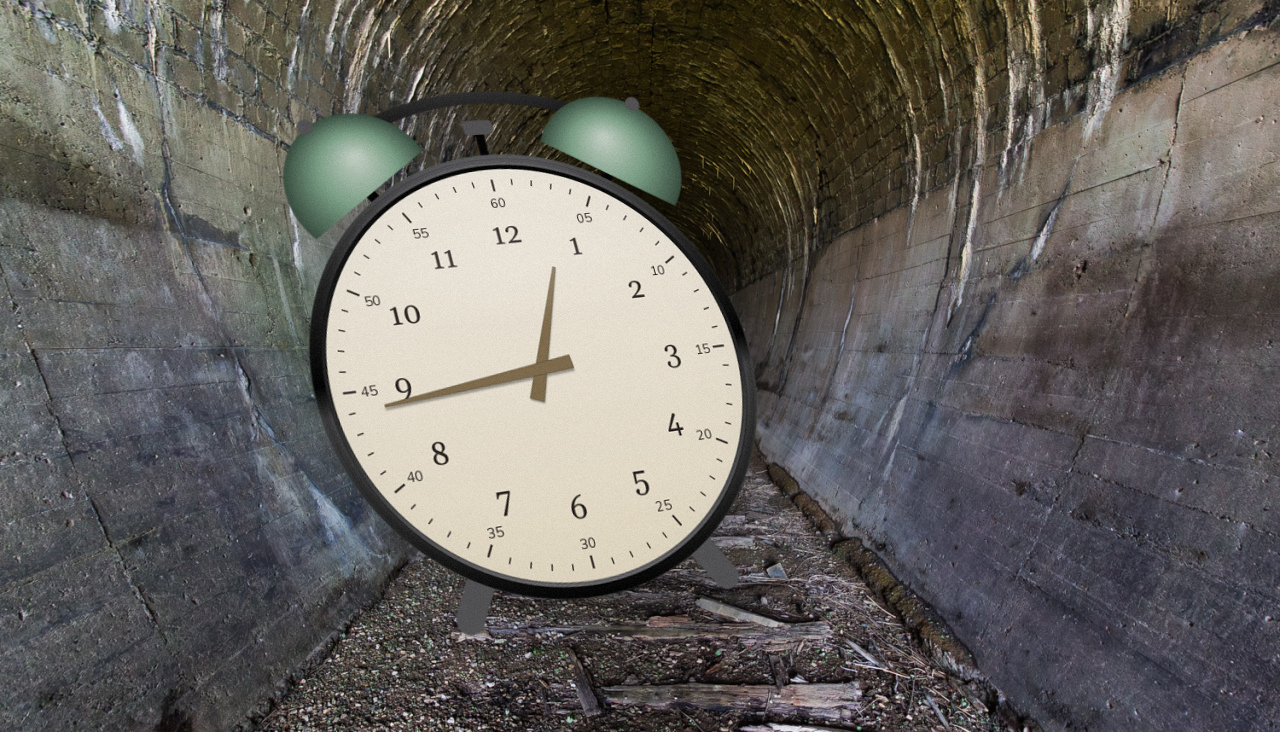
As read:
12 h 44 min
